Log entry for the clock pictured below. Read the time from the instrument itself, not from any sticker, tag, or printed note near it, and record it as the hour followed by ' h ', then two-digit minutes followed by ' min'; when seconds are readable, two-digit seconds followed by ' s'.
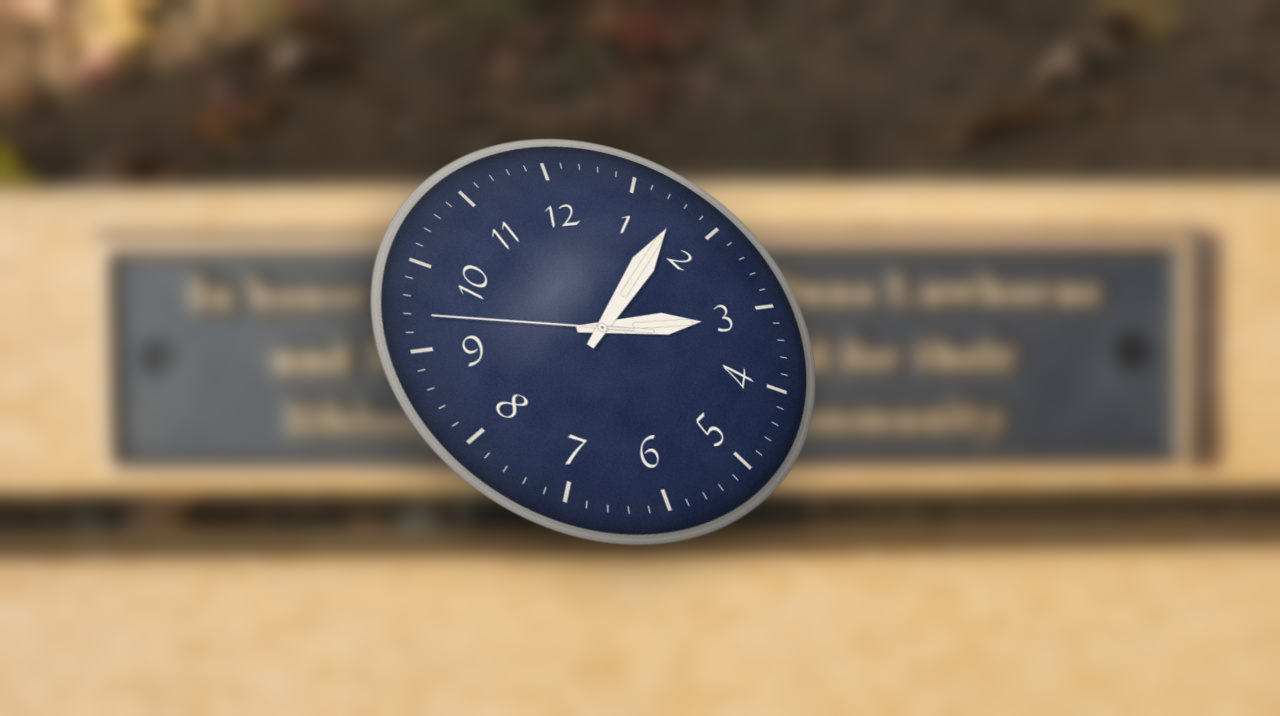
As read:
3 h 07 min 47 s
